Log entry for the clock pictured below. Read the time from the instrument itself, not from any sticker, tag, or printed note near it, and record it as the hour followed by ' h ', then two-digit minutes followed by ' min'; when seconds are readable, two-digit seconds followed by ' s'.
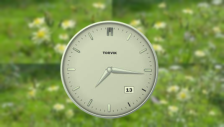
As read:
7 h 16 min
